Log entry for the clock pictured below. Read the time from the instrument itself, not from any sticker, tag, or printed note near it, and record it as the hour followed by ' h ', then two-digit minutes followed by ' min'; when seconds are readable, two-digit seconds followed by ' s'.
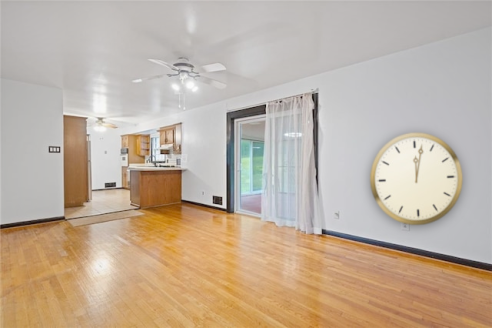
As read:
12 h 02 min
